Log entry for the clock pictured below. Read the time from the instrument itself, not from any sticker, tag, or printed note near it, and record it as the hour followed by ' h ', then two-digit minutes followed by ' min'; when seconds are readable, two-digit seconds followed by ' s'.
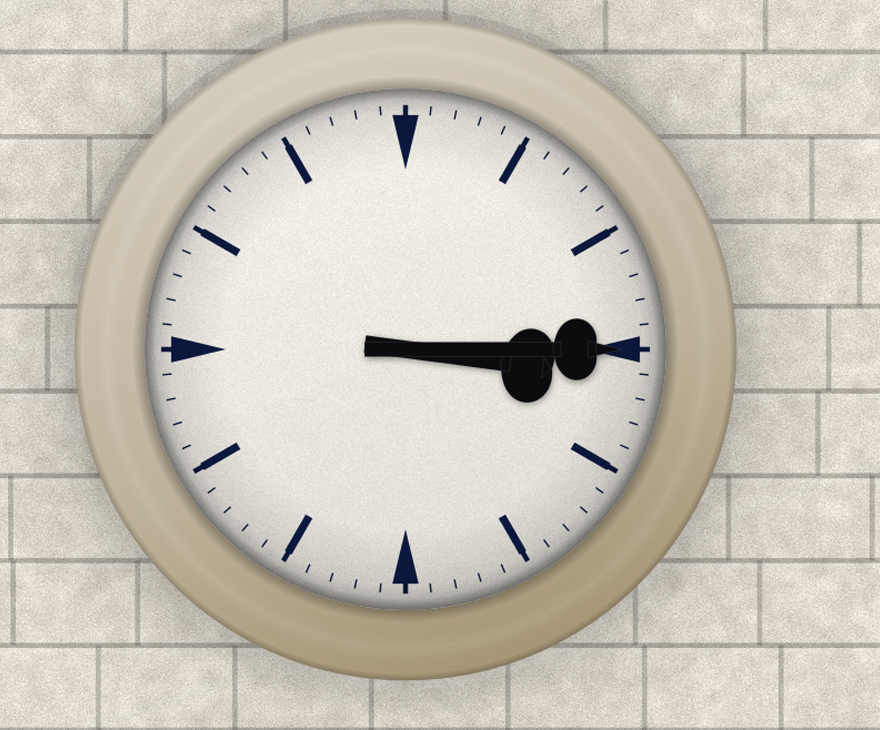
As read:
3 h 15 min
